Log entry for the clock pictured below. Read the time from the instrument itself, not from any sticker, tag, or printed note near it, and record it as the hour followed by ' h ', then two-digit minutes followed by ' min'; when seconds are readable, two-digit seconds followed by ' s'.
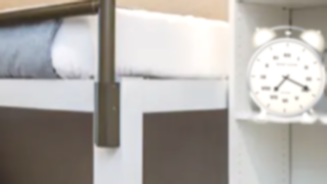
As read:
7 h 19 min
